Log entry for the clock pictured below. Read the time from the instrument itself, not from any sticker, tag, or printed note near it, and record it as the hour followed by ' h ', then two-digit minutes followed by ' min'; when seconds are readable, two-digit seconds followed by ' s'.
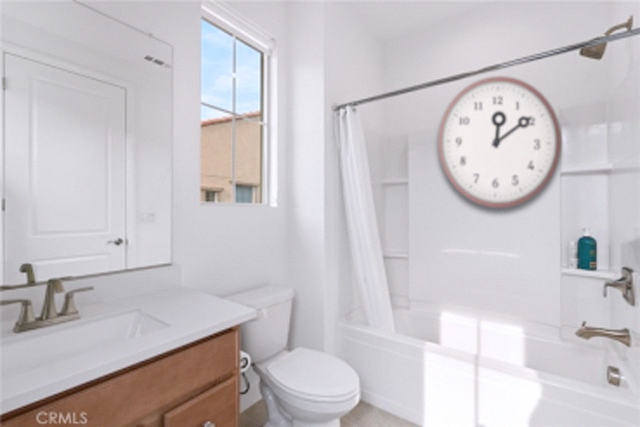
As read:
12 h 09 min
